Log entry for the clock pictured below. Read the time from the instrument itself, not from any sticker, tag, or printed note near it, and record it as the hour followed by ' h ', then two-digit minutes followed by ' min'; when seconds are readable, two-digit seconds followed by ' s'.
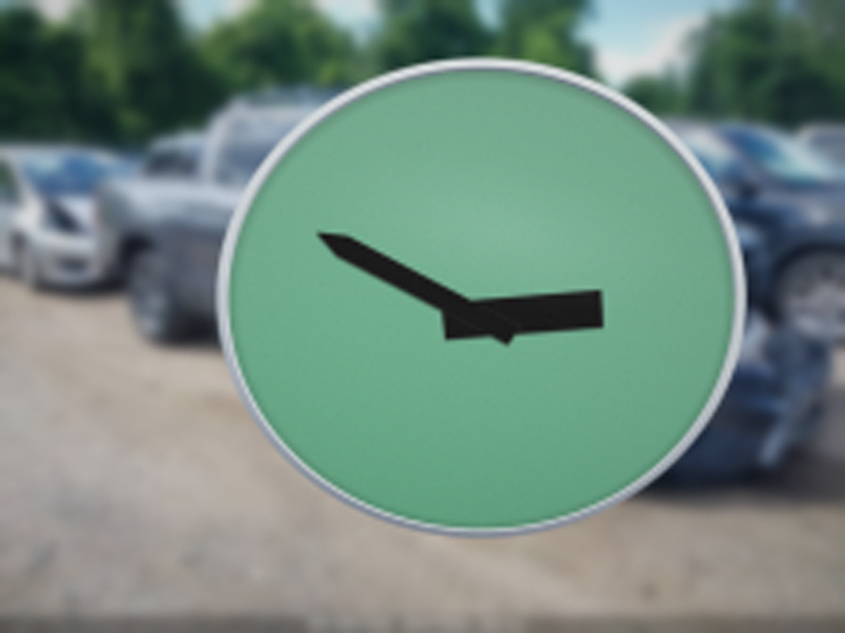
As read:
2 h 50 min
